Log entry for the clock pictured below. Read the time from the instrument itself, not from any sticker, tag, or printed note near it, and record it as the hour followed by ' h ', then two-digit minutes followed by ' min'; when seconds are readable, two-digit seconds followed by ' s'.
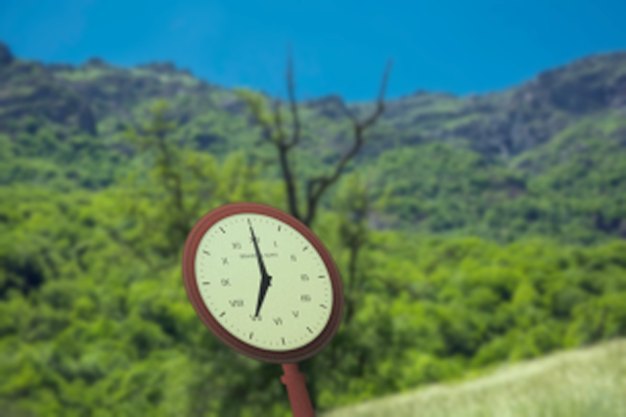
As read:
7 h 00 min
